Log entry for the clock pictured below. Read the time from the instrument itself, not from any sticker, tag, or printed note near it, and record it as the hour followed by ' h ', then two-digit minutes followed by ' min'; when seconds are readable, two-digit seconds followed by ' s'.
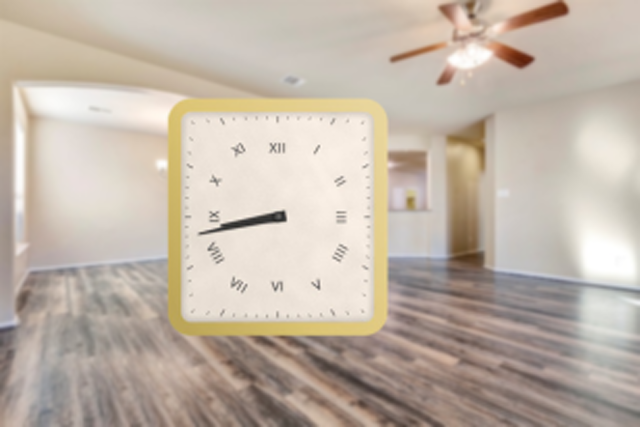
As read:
8 h 43 min
